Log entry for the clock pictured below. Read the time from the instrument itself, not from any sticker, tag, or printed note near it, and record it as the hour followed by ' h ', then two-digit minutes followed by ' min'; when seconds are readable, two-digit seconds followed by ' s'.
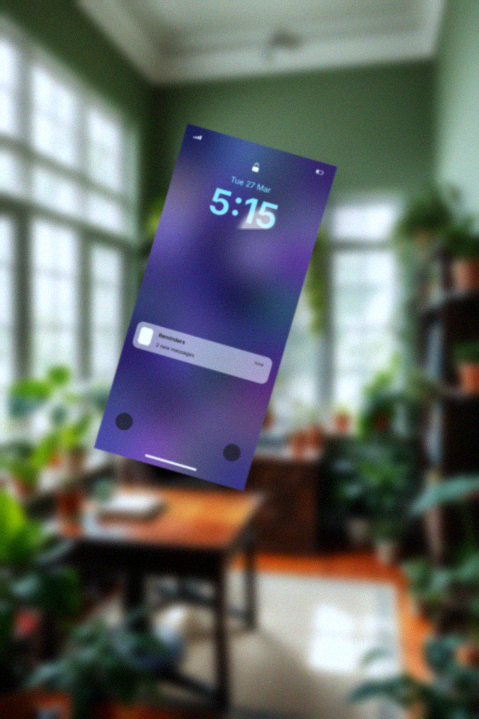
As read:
5 h 15 min
